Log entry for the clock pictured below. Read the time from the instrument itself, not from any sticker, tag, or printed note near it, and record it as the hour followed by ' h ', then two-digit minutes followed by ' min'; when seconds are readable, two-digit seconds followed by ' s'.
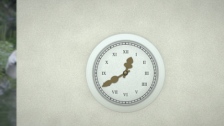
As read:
12 h 40 min
